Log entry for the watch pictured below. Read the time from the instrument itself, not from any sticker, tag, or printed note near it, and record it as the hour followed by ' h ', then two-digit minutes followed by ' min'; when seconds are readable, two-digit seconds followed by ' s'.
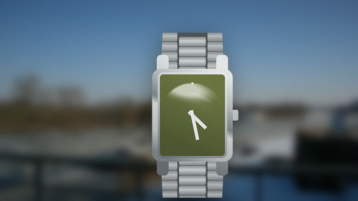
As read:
4 h 28 min
